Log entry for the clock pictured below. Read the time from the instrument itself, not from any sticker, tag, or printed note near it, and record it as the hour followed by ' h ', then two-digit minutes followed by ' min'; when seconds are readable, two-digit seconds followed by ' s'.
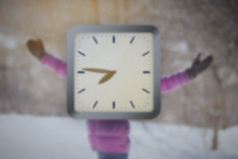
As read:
7 h 46 min
